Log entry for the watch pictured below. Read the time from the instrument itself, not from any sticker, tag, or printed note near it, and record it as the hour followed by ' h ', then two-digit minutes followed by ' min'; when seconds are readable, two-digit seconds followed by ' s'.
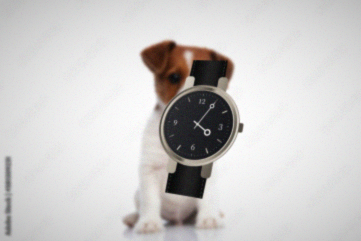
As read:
4 h 05 min
